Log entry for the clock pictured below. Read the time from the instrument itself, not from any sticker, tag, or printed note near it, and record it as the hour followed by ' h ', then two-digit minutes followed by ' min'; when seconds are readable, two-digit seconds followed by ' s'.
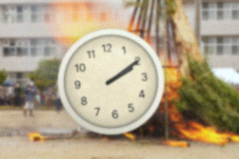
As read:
2 h 10 min
